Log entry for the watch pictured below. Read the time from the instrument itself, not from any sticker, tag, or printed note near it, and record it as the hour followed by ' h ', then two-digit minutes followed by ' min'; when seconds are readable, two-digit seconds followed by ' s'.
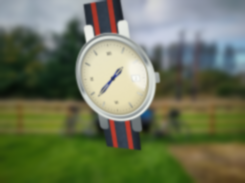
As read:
1 h 38 min
